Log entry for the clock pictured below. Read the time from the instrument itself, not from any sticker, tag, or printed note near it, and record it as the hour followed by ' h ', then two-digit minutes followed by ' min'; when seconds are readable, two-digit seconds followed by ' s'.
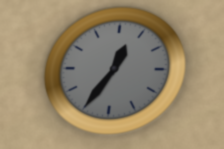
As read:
12 h 35 min
